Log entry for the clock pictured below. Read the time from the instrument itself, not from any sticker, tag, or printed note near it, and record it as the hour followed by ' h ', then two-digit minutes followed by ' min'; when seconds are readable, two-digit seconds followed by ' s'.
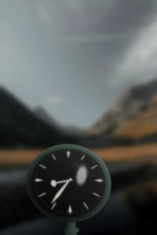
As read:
8 h 36 min
